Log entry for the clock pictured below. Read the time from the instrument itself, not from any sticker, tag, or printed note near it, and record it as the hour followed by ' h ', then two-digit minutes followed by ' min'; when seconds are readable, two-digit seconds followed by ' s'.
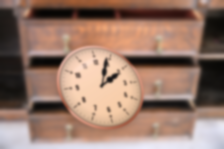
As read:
2 h 04 min
